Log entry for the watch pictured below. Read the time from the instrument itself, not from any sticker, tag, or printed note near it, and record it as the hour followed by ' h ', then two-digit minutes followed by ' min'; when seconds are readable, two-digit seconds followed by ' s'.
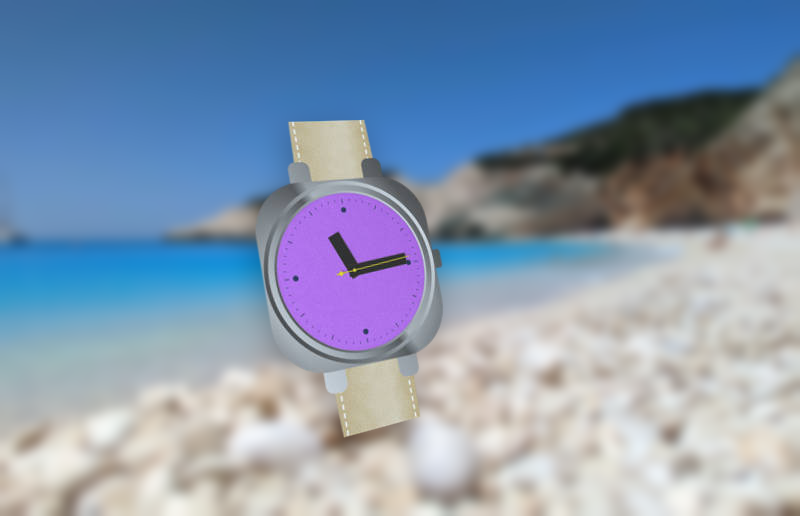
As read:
11 h 14 min 14 s
